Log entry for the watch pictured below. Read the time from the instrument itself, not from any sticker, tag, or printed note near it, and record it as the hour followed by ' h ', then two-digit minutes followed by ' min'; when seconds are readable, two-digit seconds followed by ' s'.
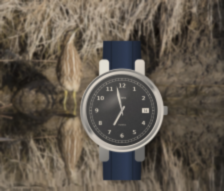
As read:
6 h 58 min
